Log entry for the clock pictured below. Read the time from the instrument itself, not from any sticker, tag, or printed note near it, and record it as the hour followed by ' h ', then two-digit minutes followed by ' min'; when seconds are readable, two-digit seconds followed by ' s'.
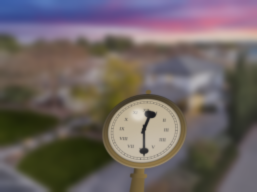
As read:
12 h 29 min
